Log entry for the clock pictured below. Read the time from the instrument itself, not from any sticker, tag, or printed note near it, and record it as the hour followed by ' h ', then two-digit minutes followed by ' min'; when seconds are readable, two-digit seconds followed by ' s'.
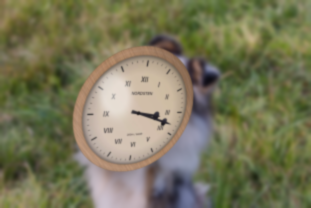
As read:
3 h 18 min
